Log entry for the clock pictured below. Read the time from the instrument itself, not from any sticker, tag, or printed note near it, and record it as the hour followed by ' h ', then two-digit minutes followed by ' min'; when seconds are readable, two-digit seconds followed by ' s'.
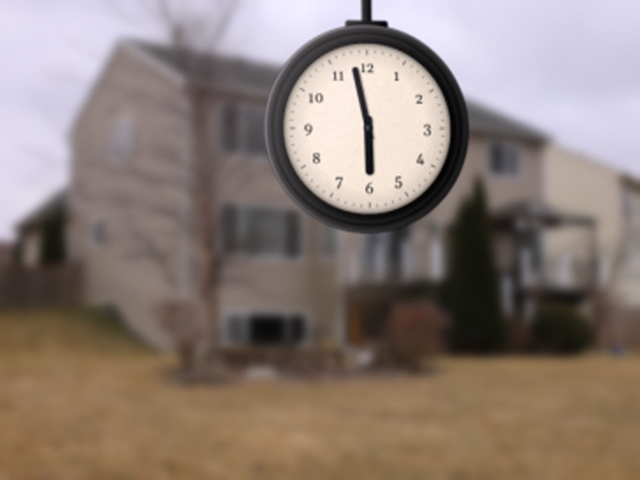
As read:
5 h 58 min
